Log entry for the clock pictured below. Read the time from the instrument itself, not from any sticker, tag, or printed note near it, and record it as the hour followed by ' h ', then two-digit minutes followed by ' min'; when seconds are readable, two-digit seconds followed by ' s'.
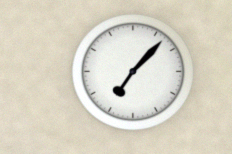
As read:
7 h 07 min
